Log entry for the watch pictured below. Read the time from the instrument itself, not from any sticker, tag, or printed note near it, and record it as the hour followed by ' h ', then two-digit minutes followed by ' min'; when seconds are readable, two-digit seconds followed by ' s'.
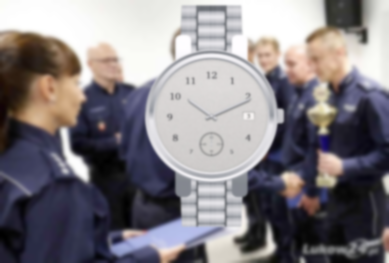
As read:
10 h 11 min
